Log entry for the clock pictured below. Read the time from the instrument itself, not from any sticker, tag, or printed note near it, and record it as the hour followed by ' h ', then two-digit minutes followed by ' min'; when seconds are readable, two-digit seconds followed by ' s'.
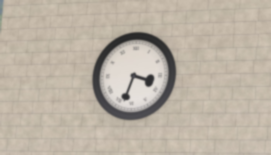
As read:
3 h 33 min
